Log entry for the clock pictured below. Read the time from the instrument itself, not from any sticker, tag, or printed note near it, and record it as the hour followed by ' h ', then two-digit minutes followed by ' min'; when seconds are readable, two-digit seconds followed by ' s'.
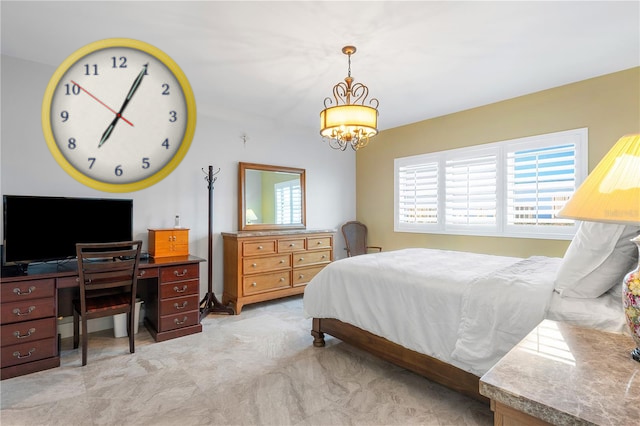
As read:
7 h 04 min 51 s
